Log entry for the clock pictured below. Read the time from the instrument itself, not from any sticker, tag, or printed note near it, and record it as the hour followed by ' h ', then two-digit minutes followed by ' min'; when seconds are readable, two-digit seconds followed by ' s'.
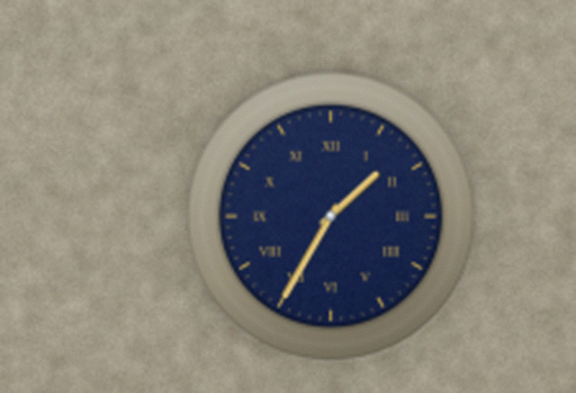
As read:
1 h 35 min
